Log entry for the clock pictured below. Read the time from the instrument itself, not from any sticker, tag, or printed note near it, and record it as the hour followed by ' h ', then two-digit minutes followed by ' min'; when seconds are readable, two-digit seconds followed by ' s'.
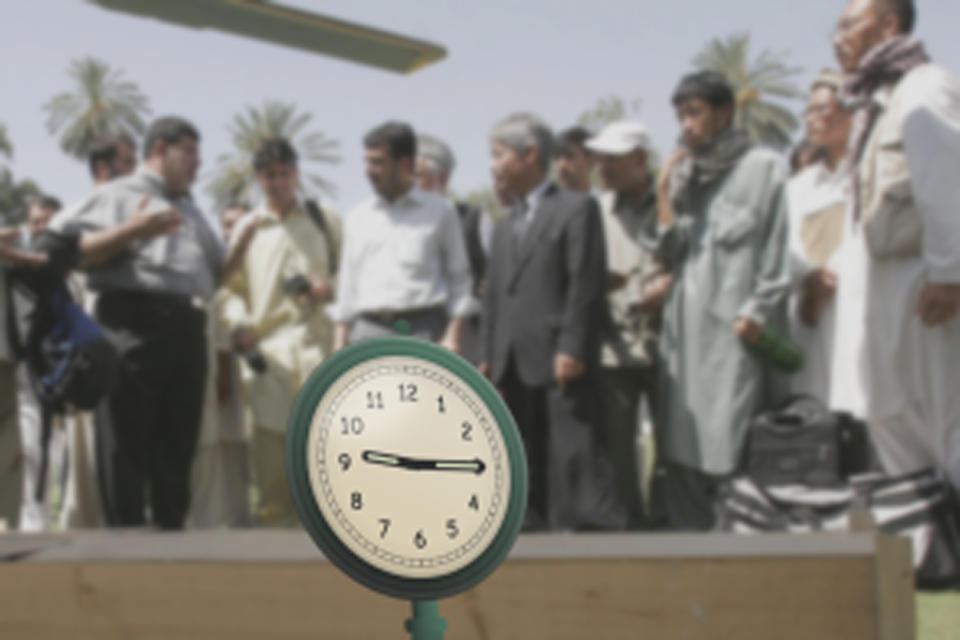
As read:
9 h 15 min
